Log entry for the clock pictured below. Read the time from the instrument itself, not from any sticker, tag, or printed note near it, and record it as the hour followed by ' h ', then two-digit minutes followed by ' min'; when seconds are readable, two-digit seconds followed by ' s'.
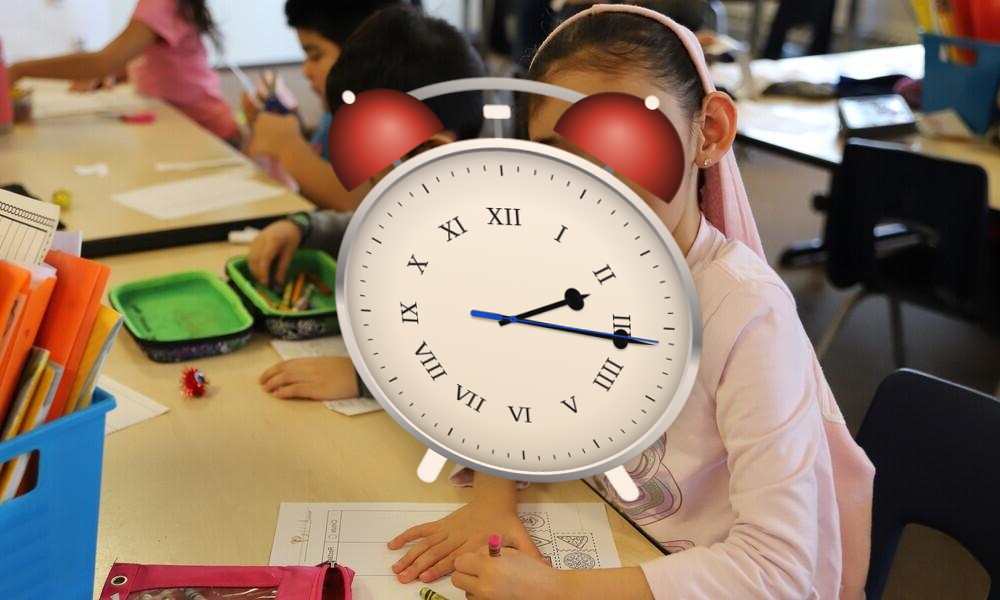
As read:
2 h 16 min 16 s
